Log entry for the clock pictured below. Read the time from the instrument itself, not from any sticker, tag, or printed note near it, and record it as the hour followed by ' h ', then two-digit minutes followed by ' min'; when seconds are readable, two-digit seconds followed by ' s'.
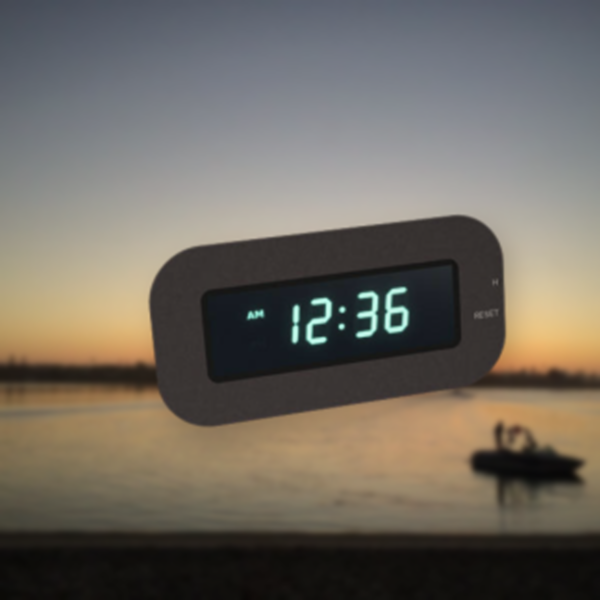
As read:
12 h 36 min
